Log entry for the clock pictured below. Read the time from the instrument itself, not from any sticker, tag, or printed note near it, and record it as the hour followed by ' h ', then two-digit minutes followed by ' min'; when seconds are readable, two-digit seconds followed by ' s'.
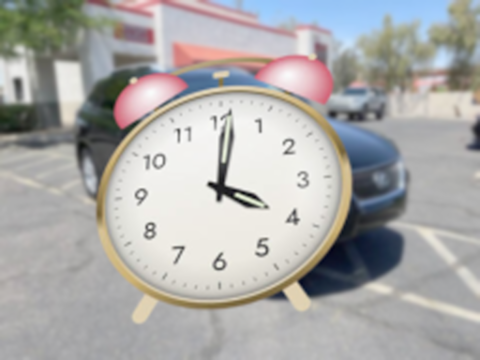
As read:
4 h 01 min
